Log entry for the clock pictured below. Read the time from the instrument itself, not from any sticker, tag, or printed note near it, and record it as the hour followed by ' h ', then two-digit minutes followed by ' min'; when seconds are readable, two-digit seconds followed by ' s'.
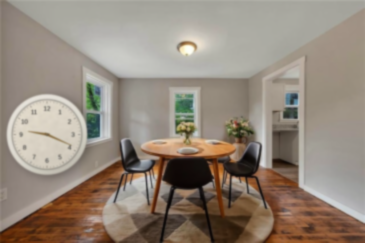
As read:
9 h 19 min
